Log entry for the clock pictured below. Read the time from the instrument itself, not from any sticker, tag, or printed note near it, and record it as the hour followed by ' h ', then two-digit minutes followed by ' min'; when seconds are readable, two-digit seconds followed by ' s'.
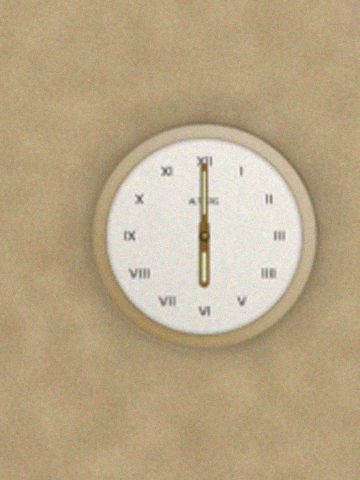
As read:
6 h 00 min
